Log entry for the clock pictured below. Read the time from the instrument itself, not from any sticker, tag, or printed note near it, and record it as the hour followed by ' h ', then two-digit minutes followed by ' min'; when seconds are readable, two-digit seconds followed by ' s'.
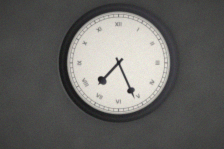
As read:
7 h 26 min
